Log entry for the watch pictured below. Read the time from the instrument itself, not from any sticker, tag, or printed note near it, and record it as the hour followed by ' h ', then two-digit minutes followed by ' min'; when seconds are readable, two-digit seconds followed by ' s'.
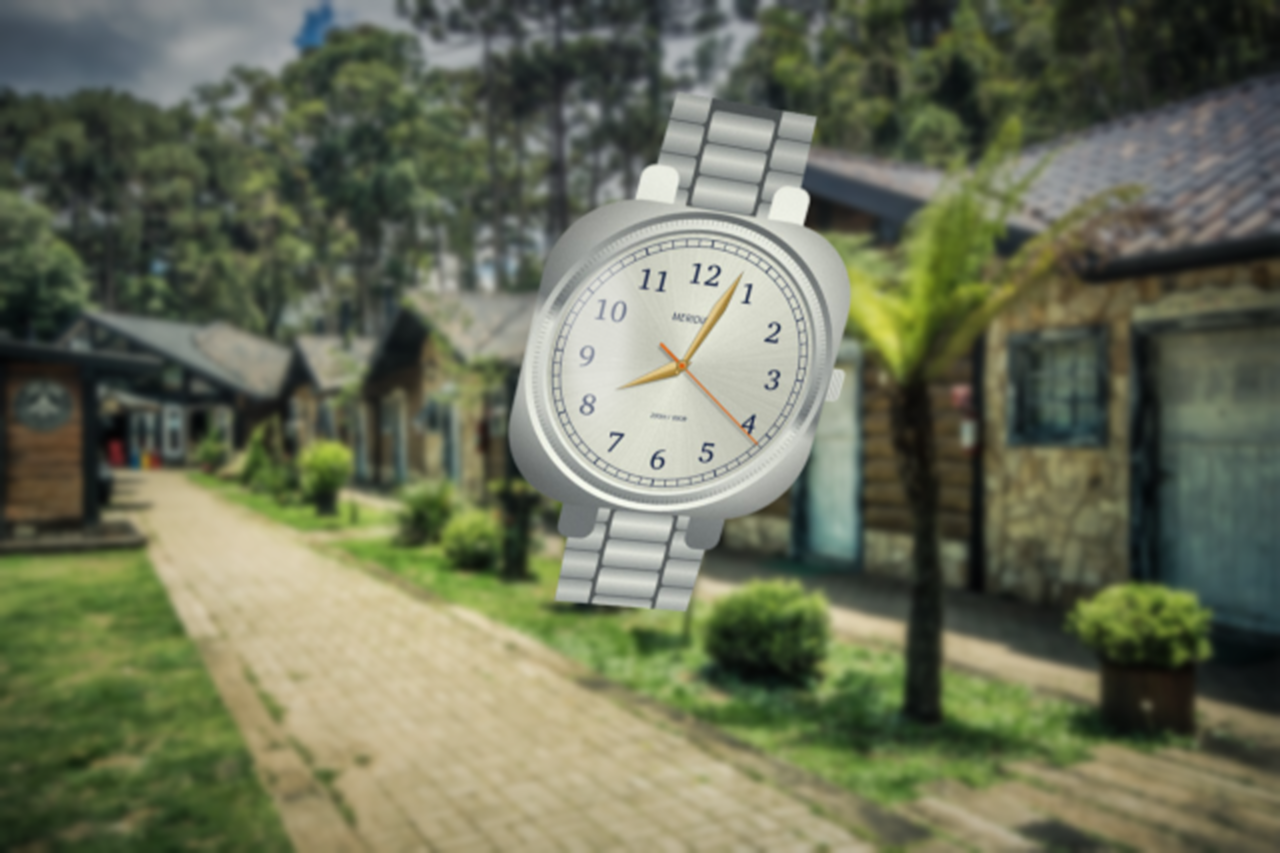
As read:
8 h 03 min 21 s
